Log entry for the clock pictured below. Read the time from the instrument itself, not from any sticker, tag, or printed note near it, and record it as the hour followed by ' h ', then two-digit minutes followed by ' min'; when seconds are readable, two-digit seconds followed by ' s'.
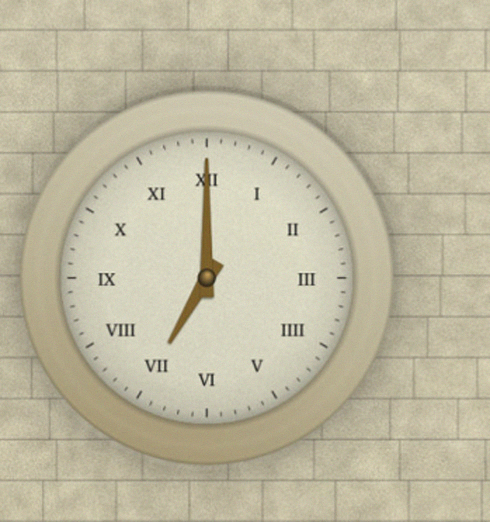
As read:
7 h 00 min
